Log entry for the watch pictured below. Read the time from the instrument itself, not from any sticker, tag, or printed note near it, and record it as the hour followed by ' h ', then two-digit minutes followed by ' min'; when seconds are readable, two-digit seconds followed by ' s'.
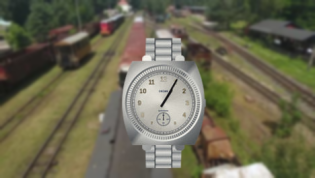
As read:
1 h 05 min
